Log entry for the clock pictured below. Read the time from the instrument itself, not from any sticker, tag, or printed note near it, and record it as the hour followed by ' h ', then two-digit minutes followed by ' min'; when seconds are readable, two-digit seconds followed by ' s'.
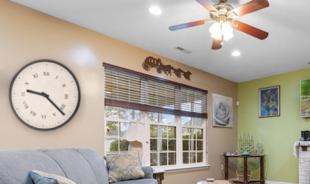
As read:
9 h 22 min
